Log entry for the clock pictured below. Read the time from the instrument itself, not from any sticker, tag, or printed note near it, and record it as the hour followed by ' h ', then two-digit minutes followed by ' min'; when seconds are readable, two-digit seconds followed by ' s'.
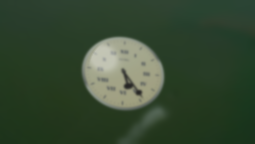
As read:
5 h 24 min
